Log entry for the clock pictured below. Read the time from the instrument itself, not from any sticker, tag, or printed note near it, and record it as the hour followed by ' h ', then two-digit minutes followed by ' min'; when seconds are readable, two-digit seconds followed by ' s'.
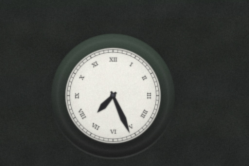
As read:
7 h 26 min
